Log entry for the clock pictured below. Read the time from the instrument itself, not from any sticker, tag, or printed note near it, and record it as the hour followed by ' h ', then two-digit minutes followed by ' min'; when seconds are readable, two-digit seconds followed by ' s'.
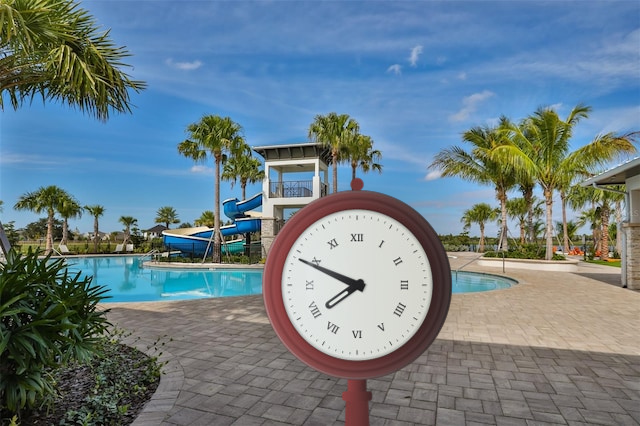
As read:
7 h 49 min
